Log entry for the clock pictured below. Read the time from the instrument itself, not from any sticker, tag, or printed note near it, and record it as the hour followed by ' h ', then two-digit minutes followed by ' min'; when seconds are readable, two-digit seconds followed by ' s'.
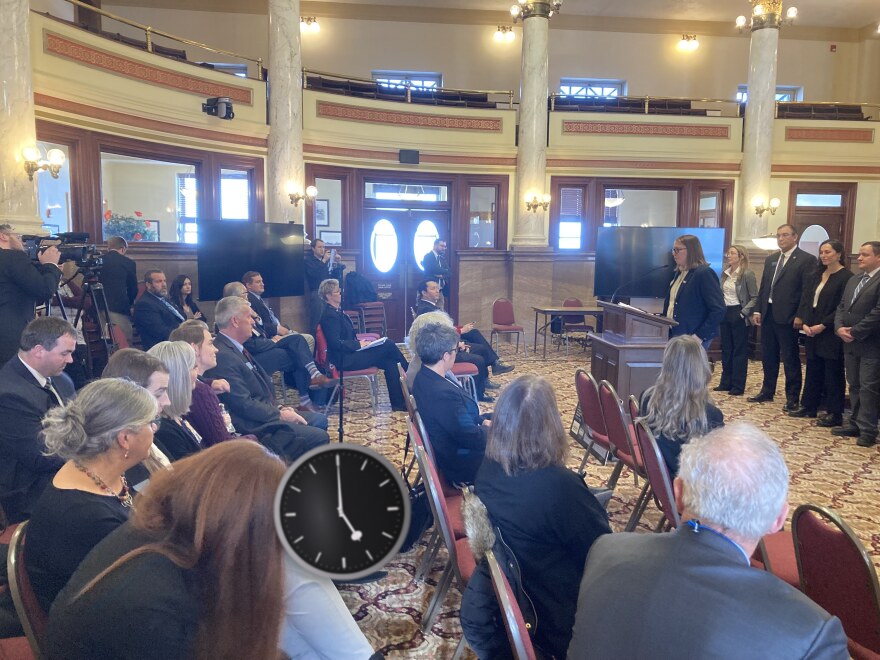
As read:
5 h 00 min
